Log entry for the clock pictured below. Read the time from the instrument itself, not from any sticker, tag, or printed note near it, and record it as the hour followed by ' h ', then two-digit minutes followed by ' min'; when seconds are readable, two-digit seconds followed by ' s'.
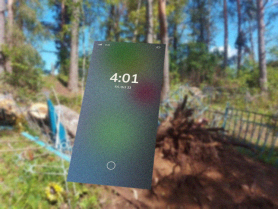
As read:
4 h 01 min
